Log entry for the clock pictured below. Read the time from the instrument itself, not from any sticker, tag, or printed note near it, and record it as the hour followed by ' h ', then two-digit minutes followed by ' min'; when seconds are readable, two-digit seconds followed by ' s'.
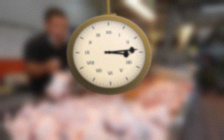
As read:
3 h 14 min
